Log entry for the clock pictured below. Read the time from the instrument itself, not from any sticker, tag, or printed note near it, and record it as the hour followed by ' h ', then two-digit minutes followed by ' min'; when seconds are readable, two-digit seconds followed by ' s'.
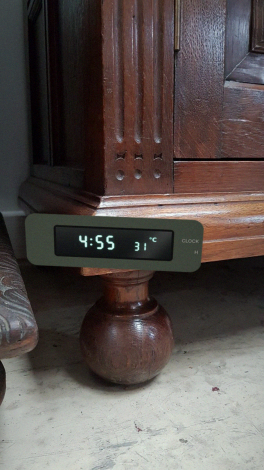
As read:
4 h 55 min
